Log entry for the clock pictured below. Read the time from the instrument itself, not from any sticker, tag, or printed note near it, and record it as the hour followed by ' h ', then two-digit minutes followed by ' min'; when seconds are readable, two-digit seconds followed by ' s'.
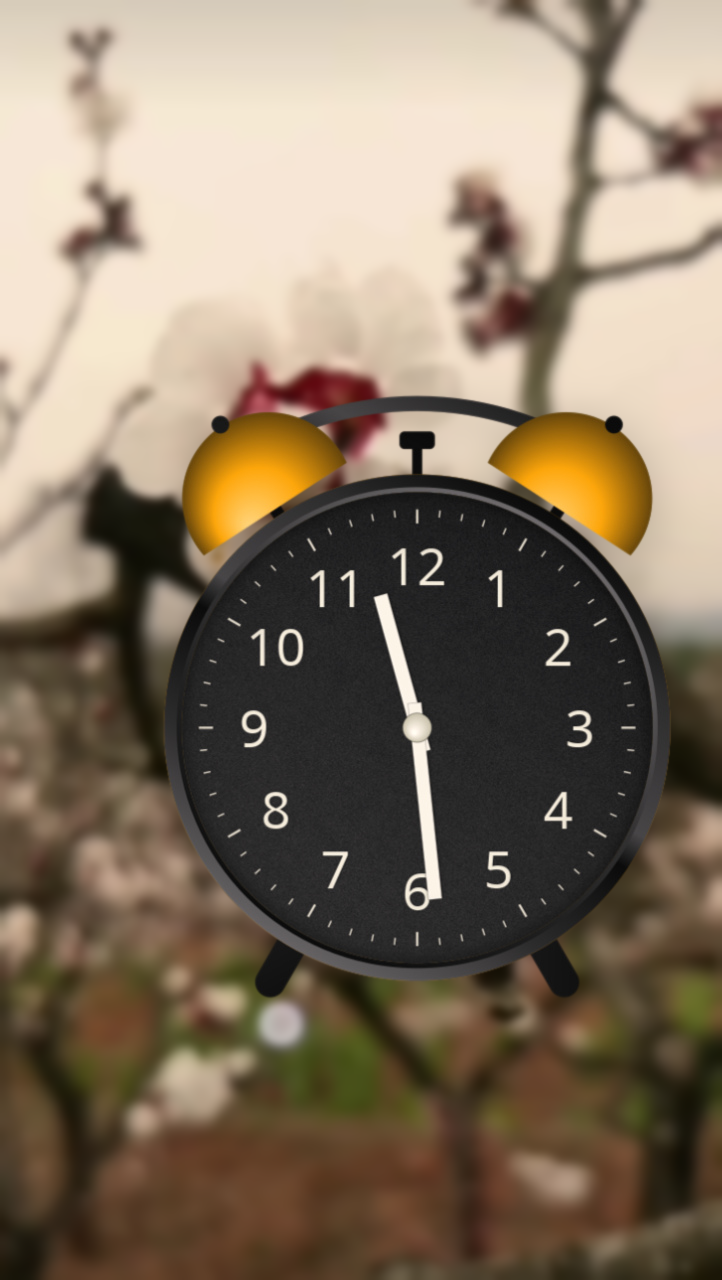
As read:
11 h 29 min
